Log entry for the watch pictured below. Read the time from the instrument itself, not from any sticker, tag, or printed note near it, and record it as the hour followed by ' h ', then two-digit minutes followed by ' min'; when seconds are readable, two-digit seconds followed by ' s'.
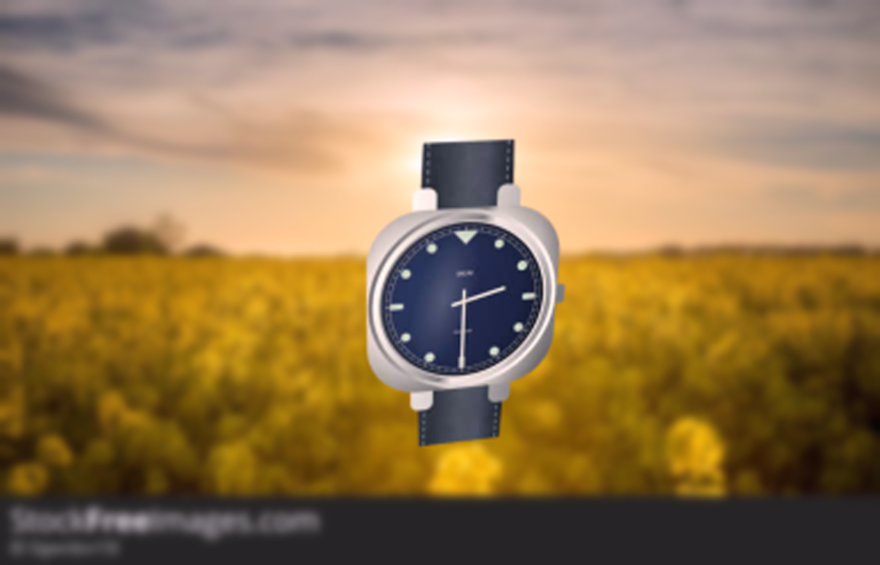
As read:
2 h 30 min
